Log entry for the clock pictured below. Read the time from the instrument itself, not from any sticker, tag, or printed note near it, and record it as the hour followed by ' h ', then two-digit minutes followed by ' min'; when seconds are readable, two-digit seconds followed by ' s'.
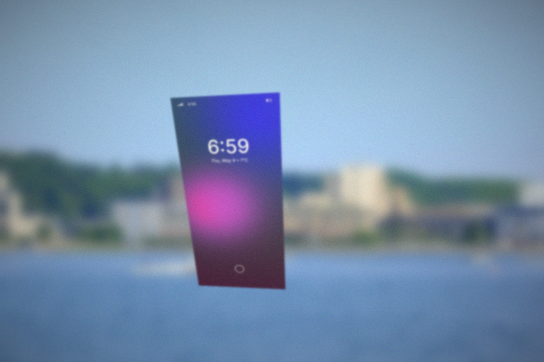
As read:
6 h 59 min
